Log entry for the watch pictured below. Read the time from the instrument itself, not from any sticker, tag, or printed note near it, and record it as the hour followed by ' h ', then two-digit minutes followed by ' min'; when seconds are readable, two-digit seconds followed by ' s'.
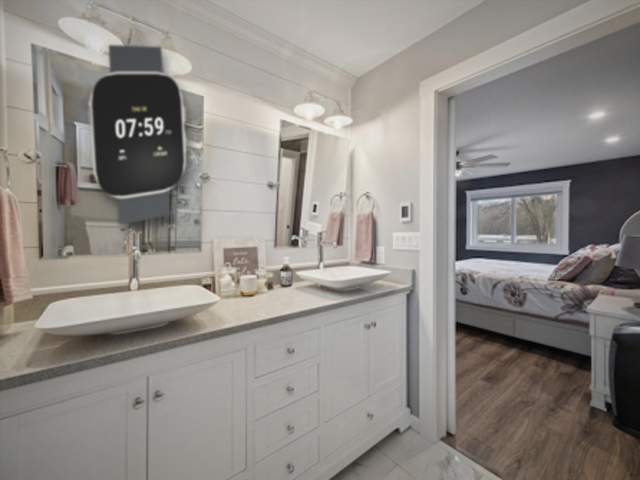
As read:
7 h 59 min
